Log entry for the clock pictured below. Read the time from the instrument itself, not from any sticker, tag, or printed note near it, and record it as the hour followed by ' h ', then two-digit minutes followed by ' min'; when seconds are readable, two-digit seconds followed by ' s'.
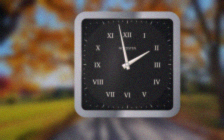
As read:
1 h 58 min
